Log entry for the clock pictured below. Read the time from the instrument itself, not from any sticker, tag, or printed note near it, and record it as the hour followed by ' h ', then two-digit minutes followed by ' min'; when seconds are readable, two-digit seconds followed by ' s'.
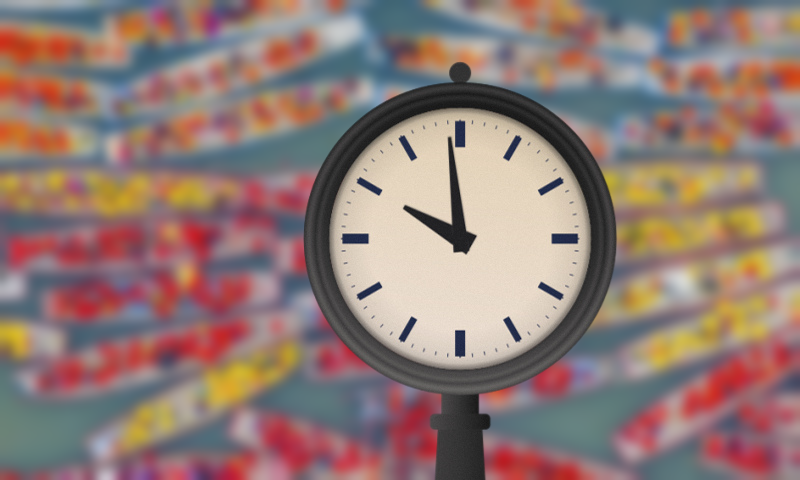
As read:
9 h 59 min
